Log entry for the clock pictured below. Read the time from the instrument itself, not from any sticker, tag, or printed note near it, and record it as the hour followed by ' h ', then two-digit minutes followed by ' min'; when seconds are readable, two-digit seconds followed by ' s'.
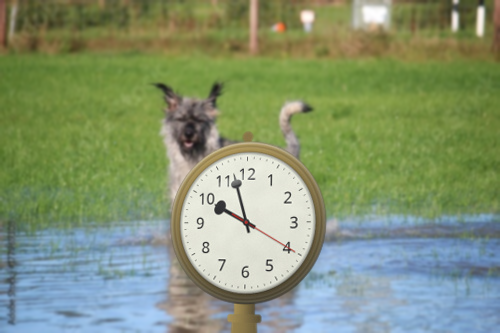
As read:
9 h 57 min 20 s
